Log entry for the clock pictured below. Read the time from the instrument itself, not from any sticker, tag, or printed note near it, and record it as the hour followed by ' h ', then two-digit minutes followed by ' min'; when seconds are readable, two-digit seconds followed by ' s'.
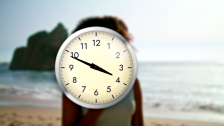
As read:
3 h 49 min
